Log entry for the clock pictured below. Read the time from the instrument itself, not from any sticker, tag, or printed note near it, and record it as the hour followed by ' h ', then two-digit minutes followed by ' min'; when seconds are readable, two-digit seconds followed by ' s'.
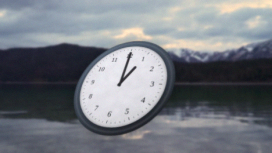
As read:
1 h 00 min
